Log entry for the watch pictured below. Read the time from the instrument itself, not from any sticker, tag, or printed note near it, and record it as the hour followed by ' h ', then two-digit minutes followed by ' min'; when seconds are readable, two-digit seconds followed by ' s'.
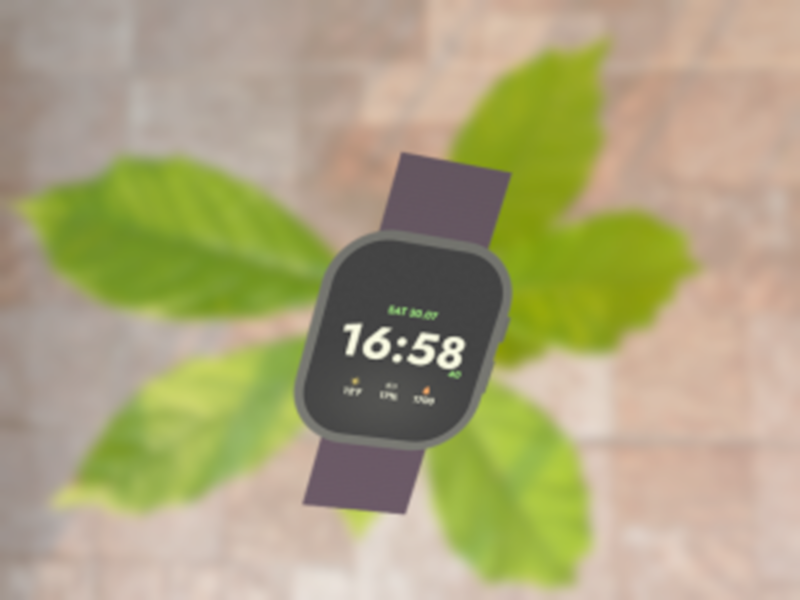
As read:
16 h 58 min
